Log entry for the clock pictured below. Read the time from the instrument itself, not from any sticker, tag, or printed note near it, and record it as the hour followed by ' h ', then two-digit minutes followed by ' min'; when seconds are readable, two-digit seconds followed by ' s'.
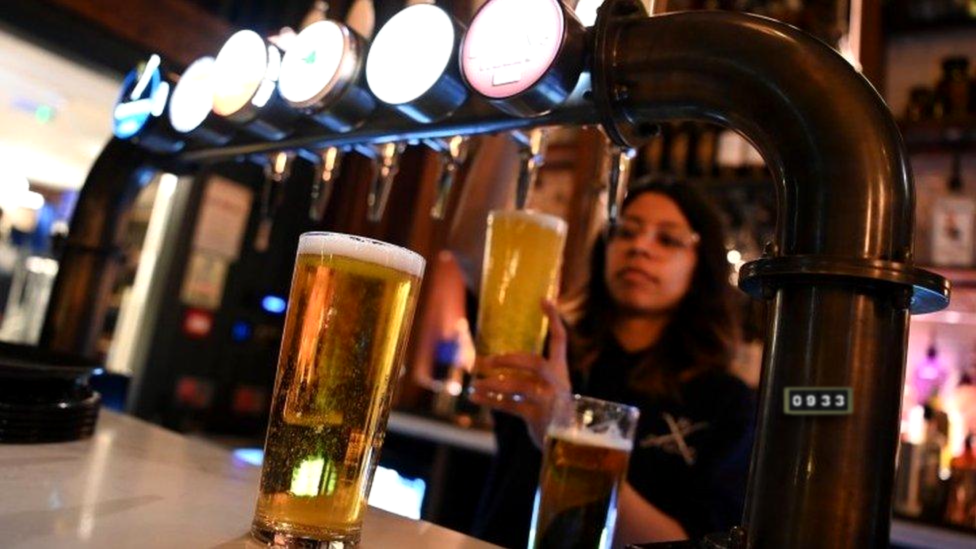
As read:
9 h 33 min
